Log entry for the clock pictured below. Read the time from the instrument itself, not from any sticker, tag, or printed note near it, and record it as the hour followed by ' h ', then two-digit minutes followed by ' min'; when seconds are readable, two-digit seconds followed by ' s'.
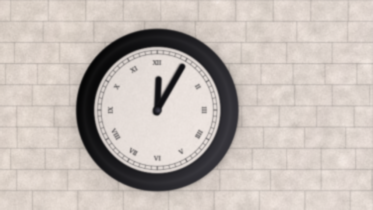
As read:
12 h 05 min
